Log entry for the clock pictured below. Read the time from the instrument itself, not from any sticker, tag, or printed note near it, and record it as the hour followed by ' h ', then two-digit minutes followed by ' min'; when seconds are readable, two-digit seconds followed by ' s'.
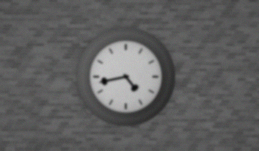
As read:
4 h 43 min
